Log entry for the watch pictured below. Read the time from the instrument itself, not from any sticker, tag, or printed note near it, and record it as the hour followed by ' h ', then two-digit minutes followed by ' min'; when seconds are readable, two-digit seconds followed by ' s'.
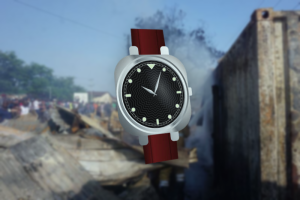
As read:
10 h 04 min
